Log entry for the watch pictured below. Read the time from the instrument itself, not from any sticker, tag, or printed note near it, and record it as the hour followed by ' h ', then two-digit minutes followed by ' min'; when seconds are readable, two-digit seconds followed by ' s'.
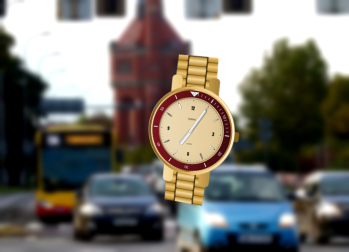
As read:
7 h 05 min
